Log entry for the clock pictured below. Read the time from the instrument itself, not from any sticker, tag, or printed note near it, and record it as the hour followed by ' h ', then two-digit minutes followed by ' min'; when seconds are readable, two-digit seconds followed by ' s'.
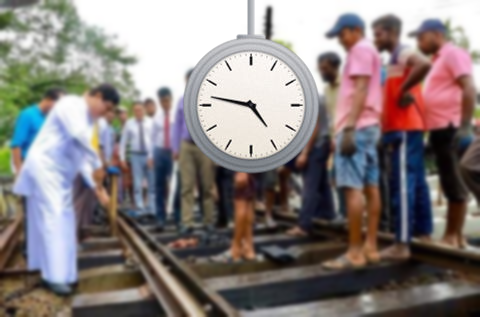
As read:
4 h 47 min
